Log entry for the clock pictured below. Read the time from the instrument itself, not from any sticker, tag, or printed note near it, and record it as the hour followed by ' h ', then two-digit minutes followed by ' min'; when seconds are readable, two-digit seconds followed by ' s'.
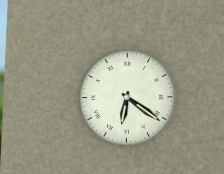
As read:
6 h 21 min
